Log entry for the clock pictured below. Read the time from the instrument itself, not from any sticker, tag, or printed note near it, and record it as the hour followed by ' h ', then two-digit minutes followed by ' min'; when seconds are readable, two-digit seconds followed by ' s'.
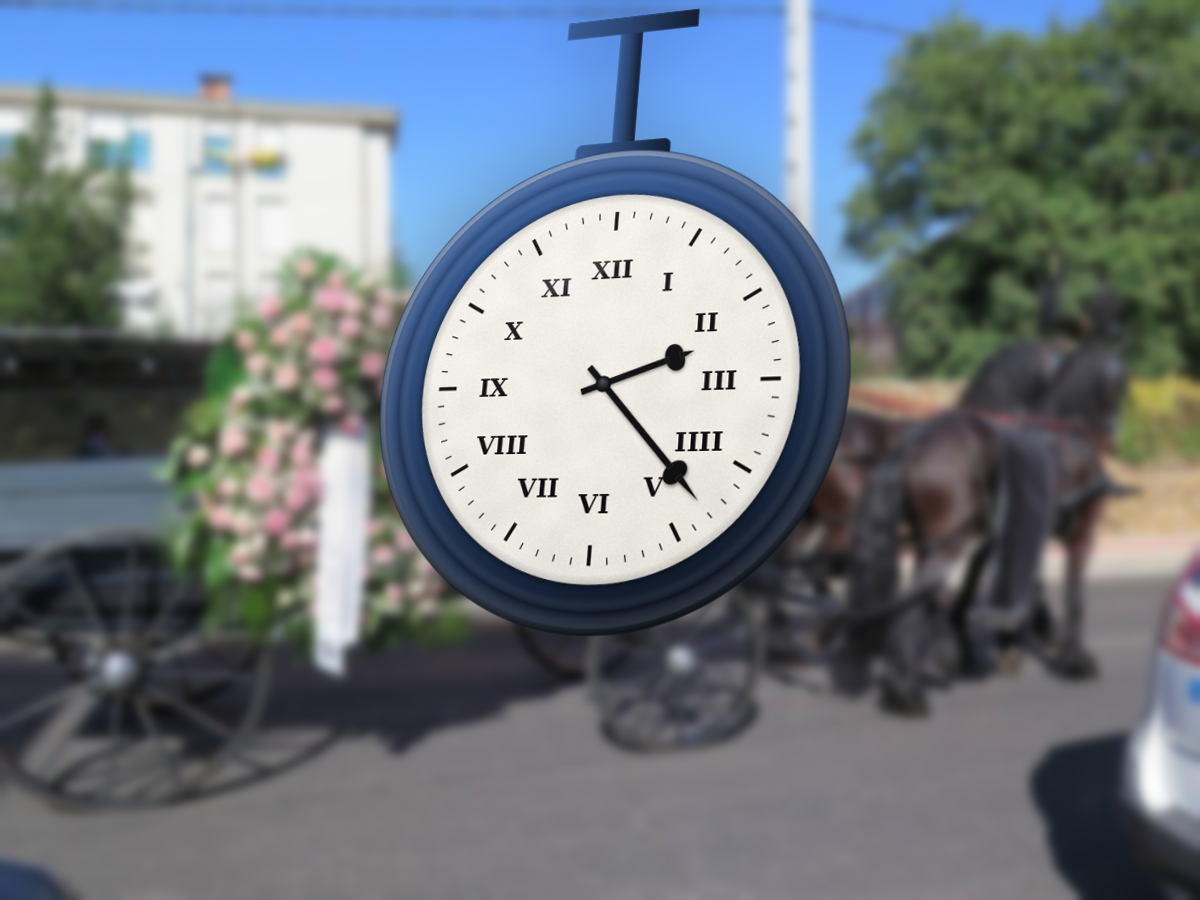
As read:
2 h 23 min
